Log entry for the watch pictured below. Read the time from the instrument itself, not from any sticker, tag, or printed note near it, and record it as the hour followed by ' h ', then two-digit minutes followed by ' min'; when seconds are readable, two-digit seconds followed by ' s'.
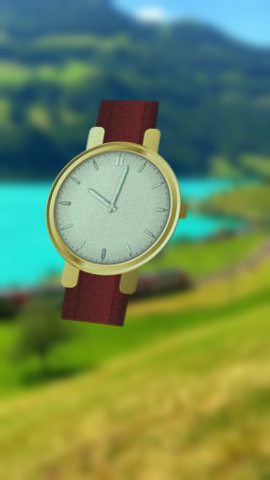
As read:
10 h 02 min
